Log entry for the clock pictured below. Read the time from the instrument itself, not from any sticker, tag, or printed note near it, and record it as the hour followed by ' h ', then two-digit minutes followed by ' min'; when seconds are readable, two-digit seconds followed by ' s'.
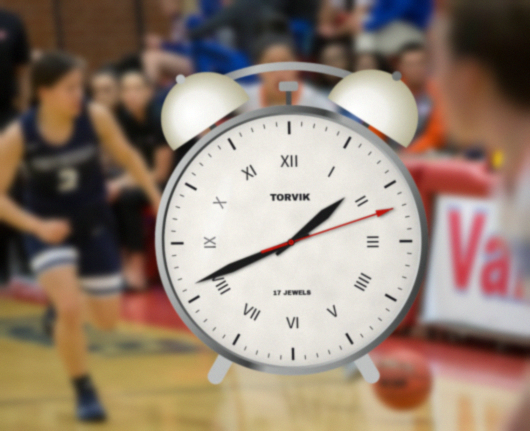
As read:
1 h 41 min 12 s
